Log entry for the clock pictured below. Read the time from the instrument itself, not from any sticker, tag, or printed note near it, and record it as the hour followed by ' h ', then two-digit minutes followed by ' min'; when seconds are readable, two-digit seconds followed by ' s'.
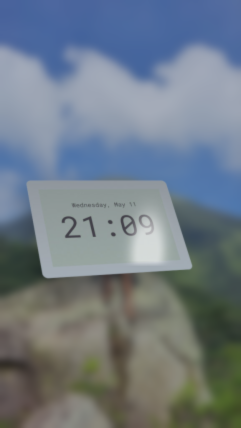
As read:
21 h 09 min
